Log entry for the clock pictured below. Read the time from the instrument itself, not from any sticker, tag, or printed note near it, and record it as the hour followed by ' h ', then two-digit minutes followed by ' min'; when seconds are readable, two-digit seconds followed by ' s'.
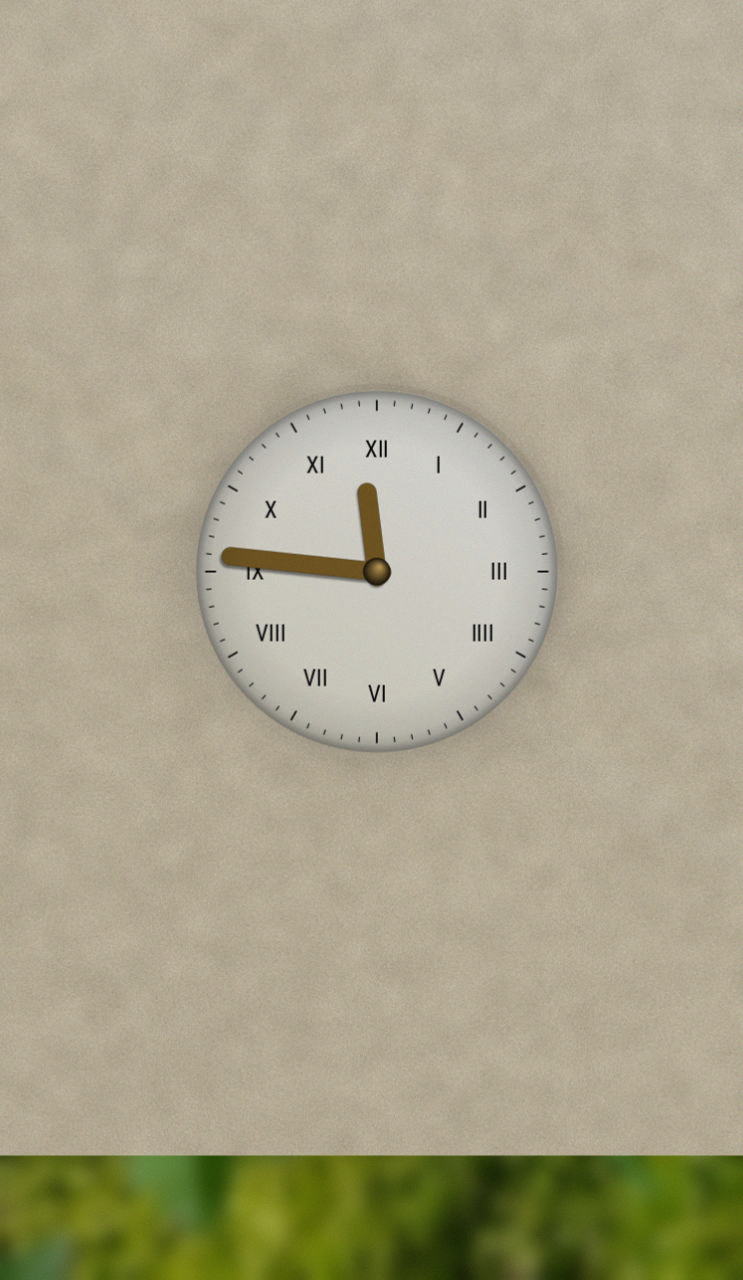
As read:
11 h 46 min
